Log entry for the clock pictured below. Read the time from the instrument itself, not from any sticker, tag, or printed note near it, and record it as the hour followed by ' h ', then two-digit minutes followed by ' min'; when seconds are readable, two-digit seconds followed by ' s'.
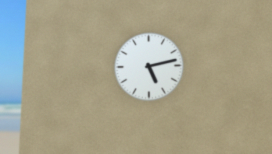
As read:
5 h 13 min
